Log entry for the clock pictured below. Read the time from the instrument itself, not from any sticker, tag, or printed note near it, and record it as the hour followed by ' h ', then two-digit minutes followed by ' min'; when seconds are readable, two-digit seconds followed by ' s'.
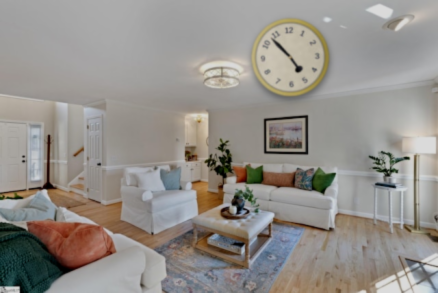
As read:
4 h 53 min
